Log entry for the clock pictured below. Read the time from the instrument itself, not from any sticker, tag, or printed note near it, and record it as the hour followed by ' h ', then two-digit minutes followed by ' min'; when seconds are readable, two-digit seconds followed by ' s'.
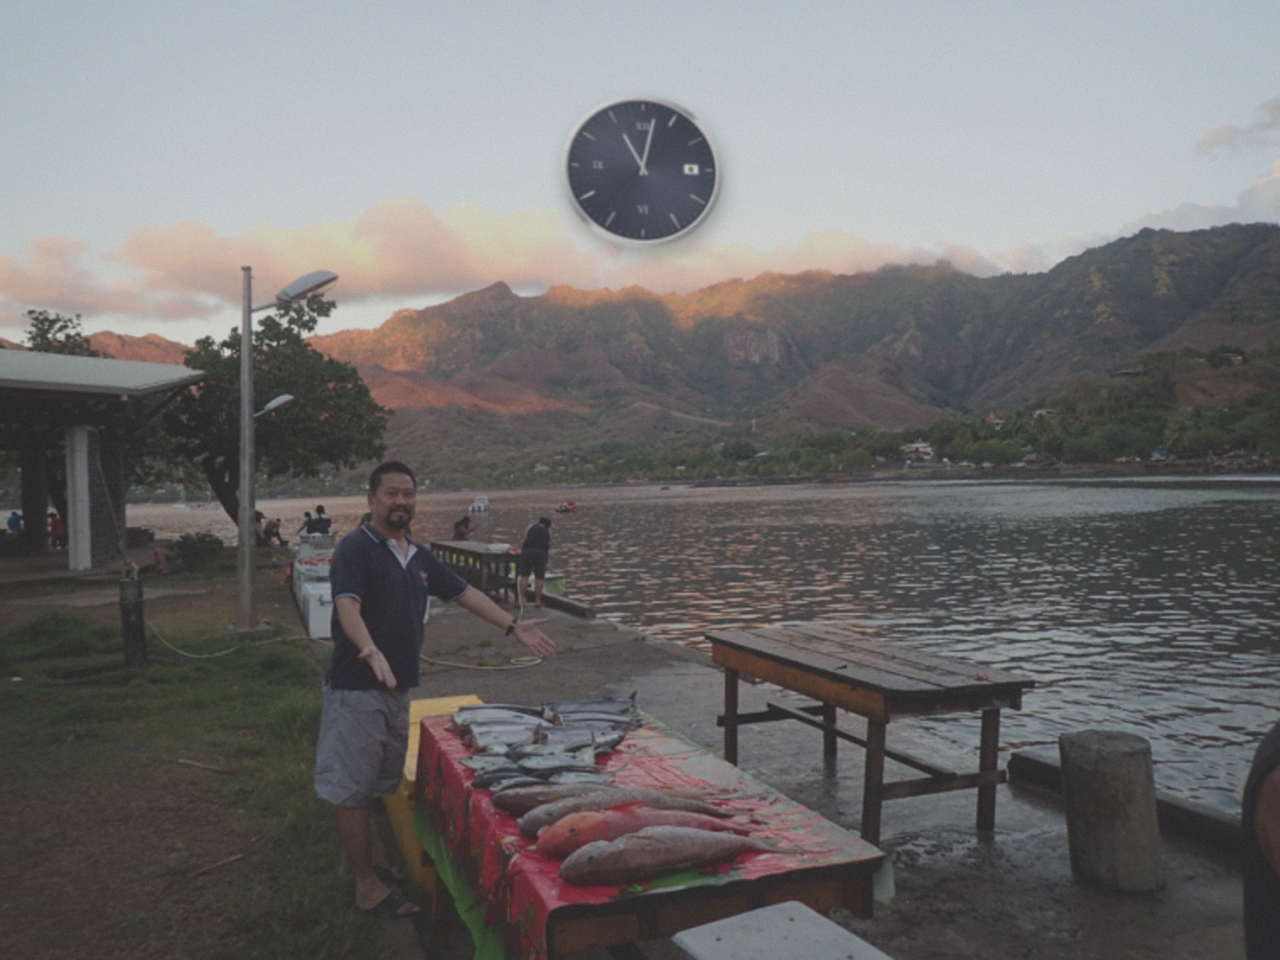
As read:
11 h 02 min
